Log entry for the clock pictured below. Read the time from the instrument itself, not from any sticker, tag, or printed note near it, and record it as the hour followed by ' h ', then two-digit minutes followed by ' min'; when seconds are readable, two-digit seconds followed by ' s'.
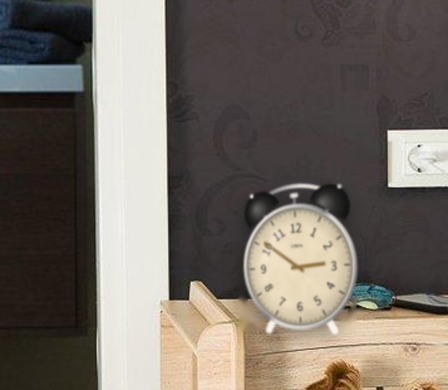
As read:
2 h 51 min
